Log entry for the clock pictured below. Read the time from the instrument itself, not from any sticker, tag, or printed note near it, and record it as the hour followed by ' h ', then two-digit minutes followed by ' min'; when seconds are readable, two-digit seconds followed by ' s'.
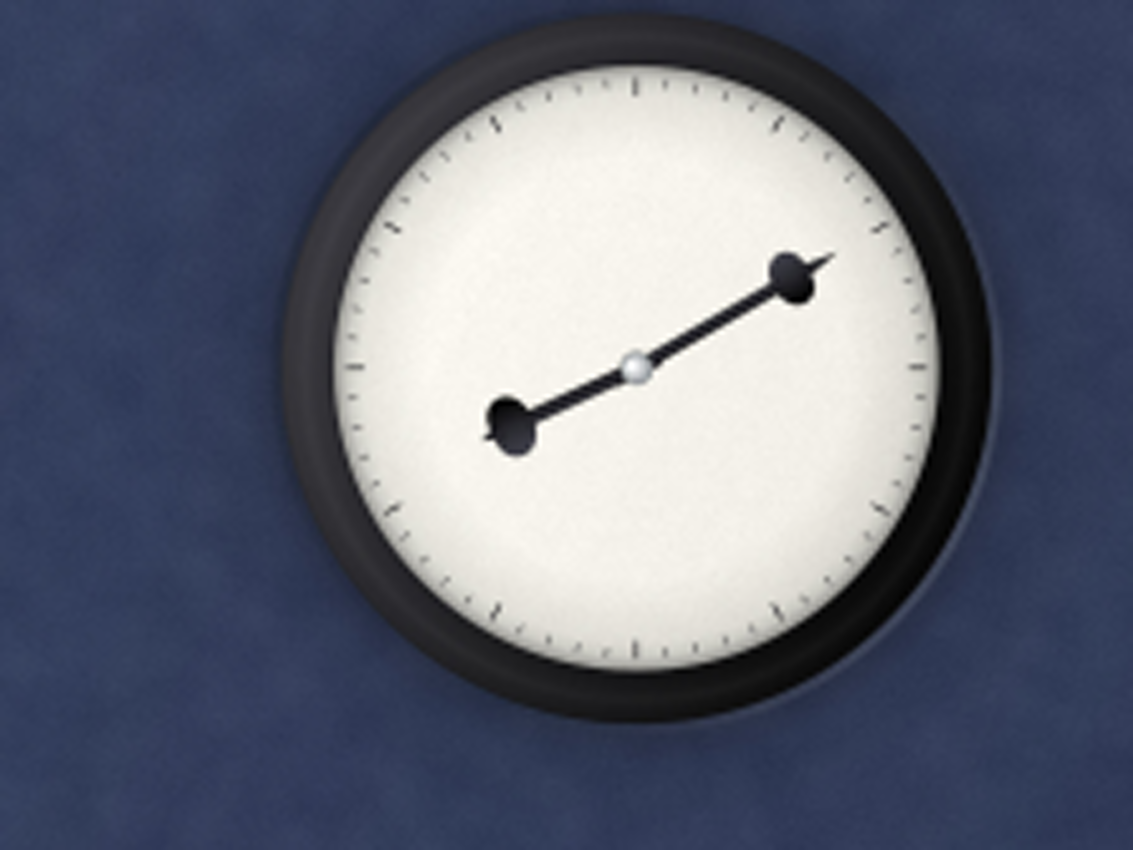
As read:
8 h 10 min
